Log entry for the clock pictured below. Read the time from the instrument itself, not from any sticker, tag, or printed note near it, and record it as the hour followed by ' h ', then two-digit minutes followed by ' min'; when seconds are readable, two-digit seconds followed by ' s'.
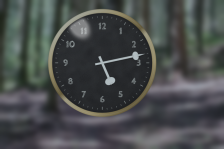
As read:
5 h 13 min
